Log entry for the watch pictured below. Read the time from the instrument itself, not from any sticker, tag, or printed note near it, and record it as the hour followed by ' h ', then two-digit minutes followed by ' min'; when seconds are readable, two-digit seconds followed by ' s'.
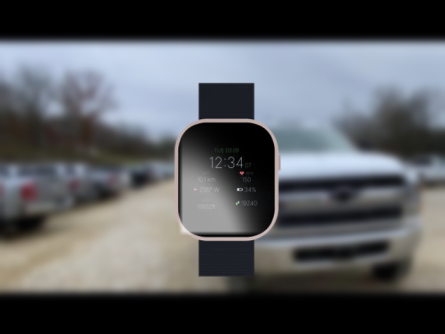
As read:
12 h 34 min
